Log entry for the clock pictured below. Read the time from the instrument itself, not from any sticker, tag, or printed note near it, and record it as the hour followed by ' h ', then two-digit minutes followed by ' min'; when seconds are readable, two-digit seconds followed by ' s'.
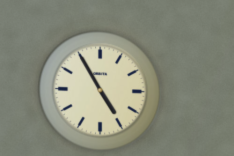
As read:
4 h 55 min
